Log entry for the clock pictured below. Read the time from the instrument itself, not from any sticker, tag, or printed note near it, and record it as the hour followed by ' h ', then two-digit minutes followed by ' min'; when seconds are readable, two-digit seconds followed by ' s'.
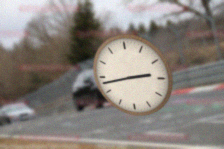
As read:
2 h 43 min
